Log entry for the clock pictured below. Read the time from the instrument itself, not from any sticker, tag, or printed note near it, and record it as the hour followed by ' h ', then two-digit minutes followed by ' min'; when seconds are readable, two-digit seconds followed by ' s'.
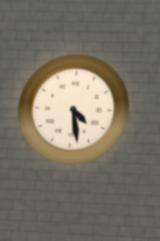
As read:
4 h 28 min
